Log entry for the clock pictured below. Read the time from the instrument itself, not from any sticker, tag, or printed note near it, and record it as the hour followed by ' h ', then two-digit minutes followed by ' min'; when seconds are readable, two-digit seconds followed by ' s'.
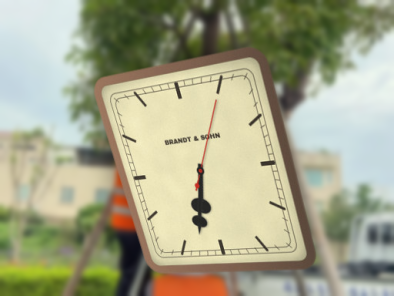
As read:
6 h 33 min 05 s
